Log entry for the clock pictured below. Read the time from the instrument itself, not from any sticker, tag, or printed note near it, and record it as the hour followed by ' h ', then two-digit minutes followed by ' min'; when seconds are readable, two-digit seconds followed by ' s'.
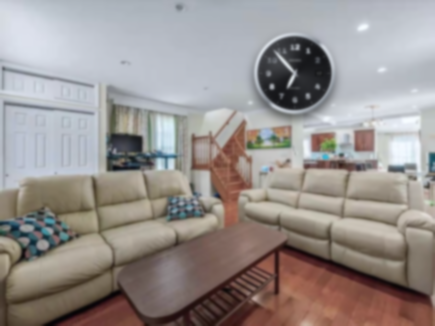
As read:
6 h 53 min
